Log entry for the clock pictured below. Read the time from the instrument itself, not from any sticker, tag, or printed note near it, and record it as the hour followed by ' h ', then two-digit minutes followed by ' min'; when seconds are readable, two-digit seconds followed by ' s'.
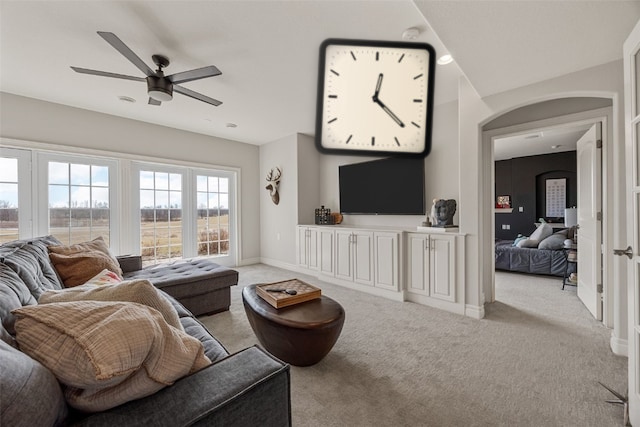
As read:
12 h 22 min
